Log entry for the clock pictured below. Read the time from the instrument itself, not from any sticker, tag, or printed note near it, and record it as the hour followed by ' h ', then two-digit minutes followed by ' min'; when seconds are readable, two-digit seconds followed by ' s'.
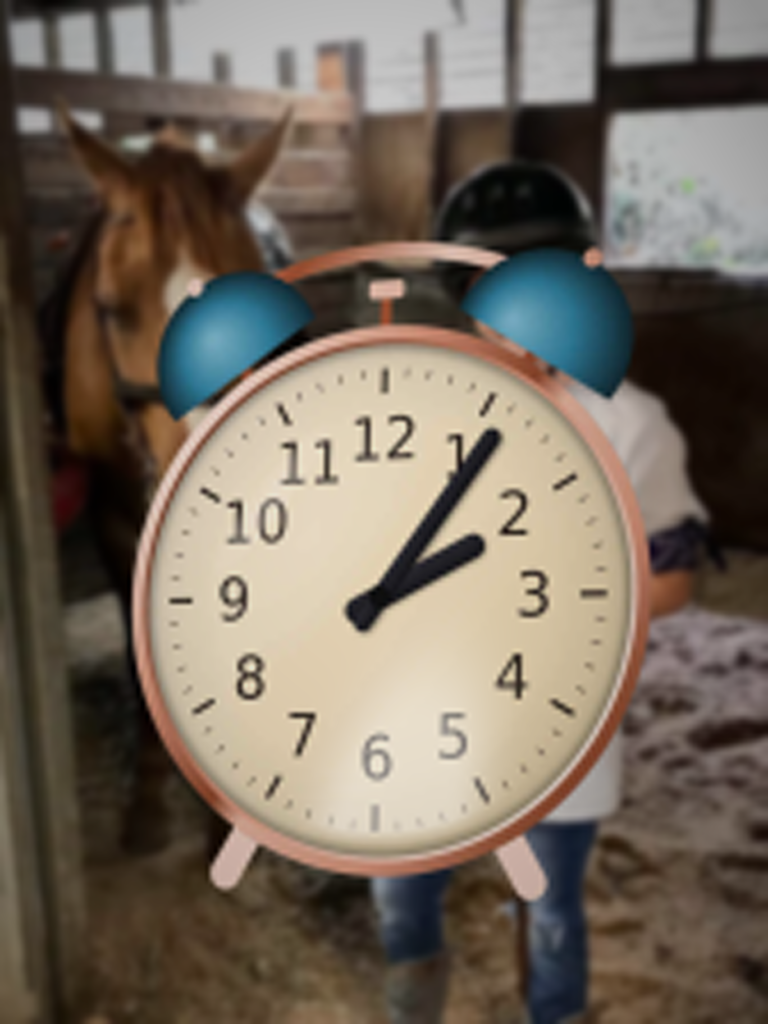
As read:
2 h 06 min
